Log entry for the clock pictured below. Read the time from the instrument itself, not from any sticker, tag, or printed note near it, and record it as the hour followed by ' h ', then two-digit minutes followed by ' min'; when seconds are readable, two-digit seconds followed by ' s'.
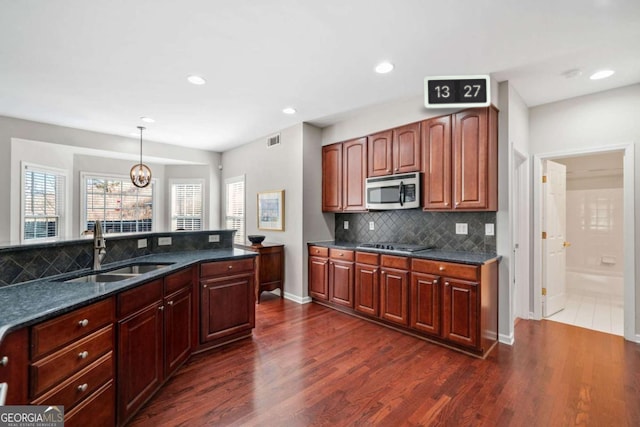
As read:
13 h 27 min
